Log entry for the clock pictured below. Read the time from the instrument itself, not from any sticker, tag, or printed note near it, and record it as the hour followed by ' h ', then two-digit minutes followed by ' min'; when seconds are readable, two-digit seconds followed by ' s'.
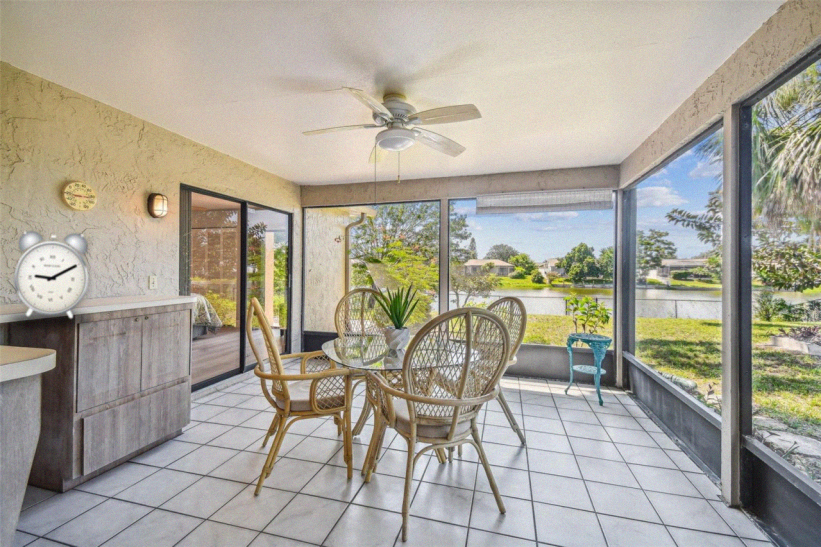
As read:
9 h 10 min
